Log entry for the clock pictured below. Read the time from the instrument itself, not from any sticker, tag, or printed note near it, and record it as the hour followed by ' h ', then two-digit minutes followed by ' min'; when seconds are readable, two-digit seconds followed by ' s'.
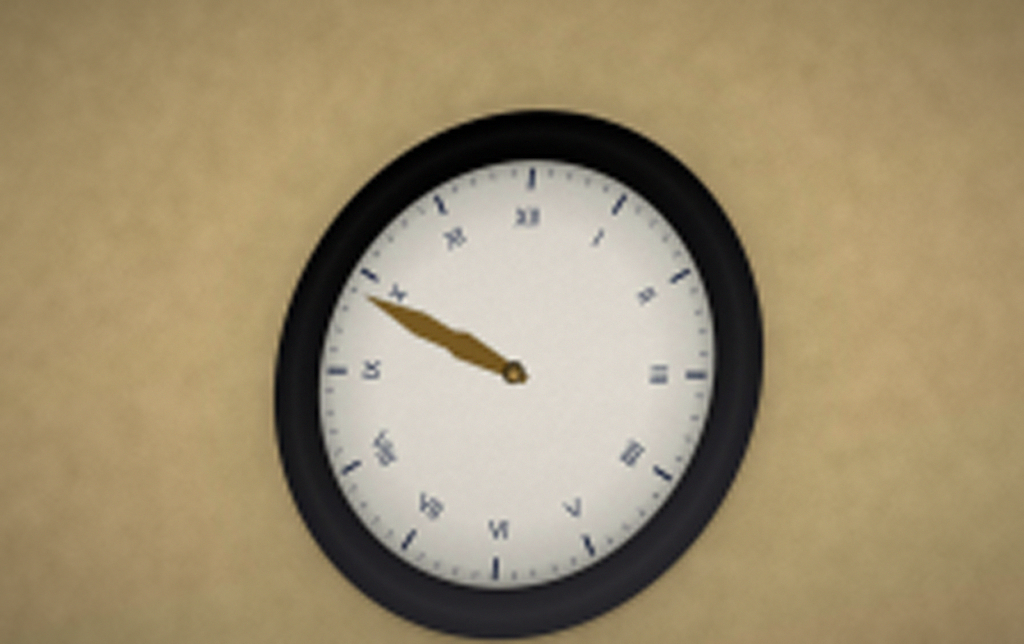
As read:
9 h 49 min
